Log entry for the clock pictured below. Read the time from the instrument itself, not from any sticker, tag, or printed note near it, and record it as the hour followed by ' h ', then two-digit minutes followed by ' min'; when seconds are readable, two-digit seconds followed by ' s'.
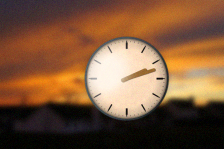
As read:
2 h 12 min
